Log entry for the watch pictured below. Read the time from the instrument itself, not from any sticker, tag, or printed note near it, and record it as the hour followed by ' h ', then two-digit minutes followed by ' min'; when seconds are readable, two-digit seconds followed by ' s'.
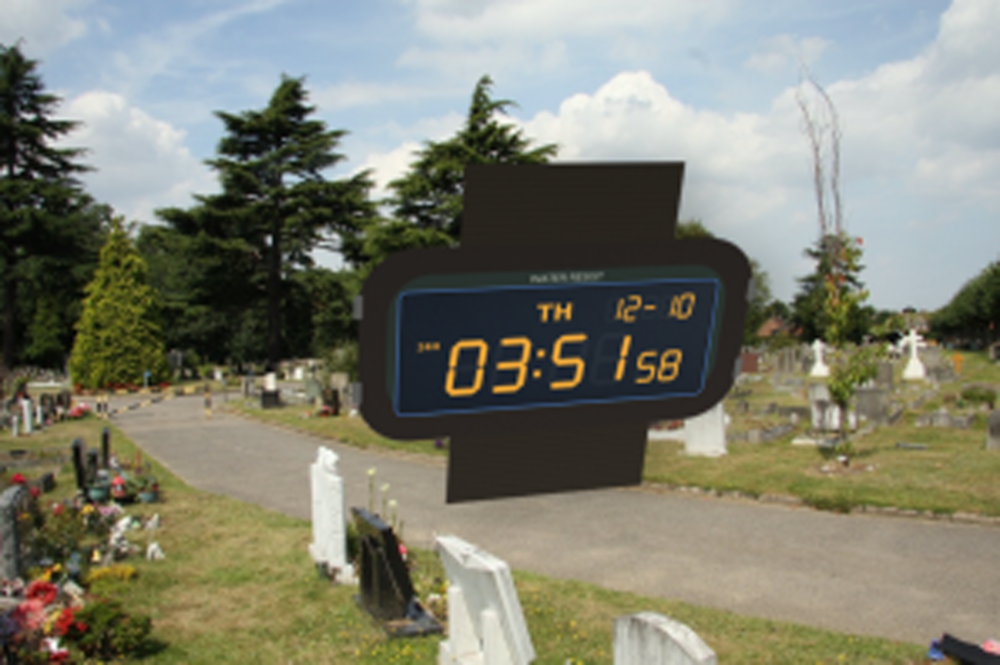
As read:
3 h 51 min 58 s
